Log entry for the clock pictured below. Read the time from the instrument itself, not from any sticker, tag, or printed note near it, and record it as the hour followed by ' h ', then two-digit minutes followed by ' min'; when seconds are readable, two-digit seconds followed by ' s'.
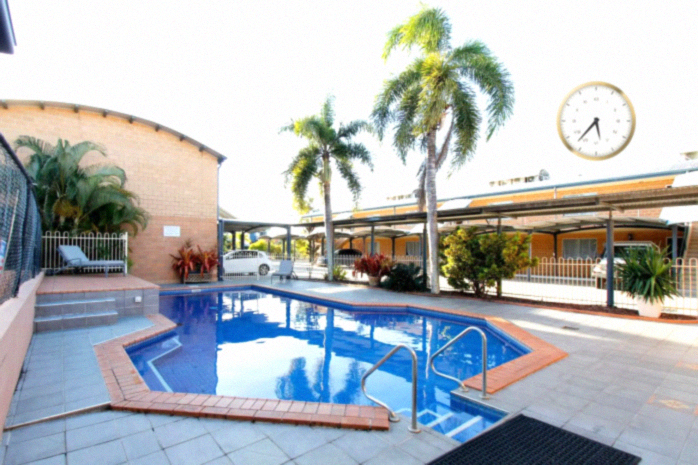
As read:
5 h 37 min
